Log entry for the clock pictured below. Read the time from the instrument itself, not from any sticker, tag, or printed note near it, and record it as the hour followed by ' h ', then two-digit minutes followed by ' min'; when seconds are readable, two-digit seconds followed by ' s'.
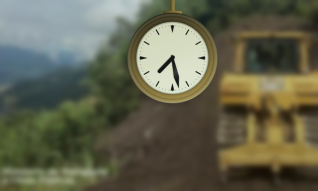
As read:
7 h 28 min
